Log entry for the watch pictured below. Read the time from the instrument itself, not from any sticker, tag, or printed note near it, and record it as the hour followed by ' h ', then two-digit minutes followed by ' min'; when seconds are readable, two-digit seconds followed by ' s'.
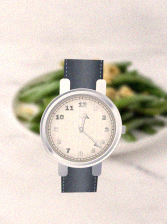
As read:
12 h 22 min
